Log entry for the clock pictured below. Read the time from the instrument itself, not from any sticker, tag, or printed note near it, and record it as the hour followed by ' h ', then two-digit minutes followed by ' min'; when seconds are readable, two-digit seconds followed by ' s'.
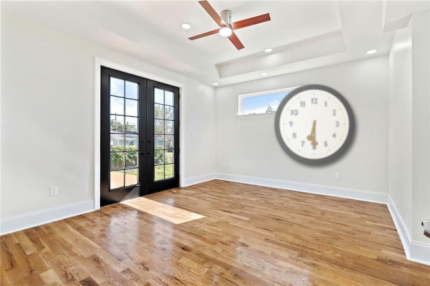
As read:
6 h 30 min
